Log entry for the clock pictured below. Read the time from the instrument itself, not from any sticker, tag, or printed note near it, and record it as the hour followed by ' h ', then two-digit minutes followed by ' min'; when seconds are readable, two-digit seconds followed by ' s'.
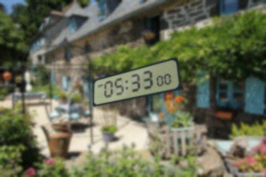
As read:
5 h 33 min 00 s
